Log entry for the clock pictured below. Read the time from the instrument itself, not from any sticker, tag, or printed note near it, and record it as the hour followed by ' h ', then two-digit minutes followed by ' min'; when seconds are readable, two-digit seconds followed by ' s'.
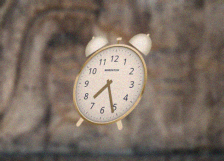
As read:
7 h 26 min
